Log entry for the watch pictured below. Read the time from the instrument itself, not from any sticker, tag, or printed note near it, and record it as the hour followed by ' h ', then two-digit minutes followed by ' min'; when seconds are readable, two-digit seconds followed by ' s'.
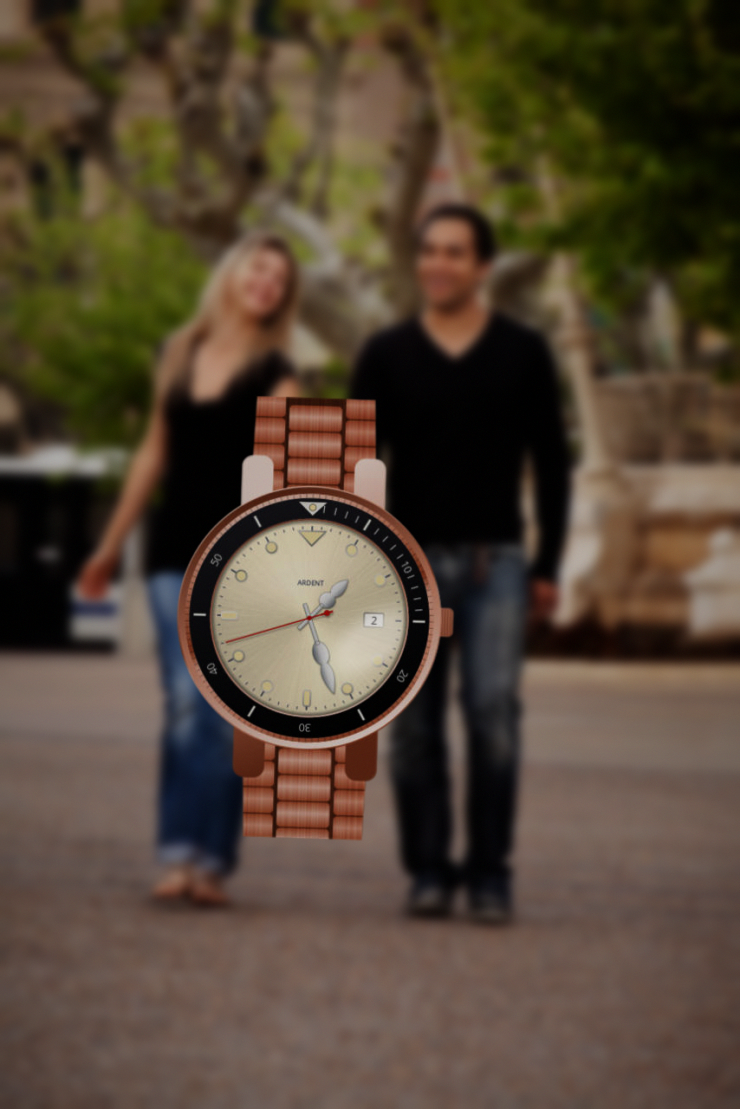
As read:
1 h 26 min 42 s
